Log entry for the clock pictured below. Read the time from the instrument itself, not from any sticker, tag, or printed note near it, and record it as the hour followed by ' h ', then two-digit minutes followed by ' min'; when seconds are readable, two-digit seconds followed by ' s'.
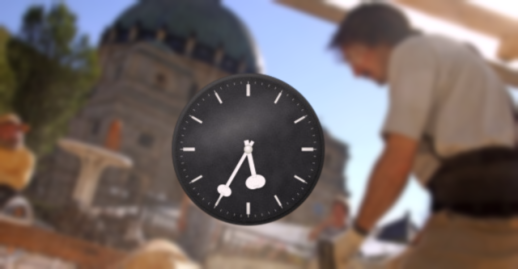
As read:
5 h 35 min
